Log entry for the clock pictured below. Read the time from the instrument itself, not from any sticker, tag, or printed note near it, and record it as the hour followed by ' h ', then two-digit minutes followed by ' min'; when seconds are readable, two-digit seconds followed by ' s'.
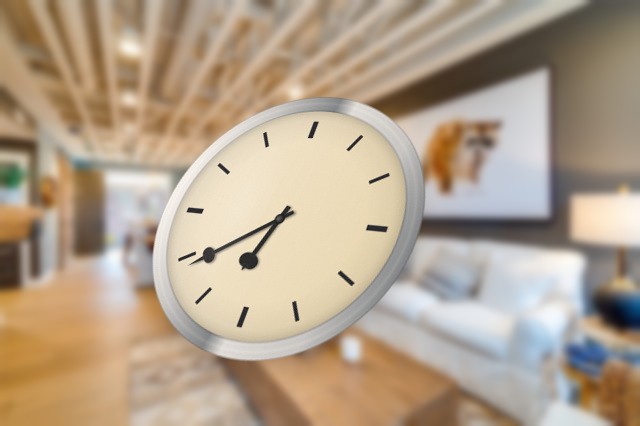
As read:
6 h 39 min
